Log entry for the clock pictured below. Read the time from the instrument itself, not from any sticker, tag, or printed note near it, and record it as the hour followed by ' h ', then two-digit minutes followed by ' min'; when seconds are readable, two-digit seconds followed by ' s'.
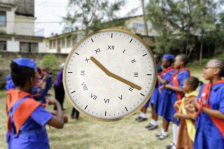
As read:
10 h 19 min
